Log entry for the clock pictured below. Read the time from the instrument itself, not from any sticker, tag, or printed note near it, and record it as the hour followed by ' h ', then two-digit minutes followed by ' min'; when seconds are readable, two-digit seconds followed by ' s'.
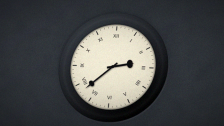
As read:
2 h 38 min
